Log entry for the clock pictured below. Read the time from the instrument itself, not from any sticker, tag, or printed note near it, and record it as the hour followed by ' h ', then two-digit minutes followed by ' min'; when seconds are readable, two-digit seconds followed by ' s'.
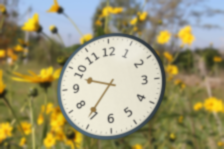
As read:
9 h 36 min
